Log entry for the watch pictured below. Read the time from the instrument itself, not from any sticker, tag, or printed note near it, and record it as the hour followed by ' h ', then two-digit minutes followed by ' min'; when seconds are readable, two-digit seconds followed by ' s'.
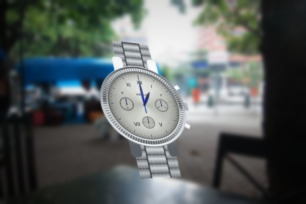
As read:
1 h 00 min
